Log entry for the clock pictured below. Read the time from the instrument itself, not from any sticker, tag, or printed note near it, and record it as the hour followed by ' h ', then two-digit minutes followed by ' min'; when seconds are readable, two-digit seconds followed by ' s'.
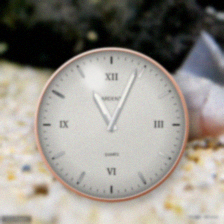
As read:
11 h 04 min
